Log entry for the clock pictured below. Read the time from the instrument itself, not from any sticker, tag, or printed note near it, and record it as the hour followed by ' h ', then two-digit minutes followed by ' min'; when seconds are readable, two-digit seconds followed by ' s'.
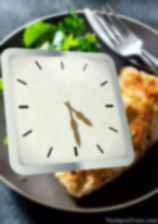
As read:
4 h 29 min
